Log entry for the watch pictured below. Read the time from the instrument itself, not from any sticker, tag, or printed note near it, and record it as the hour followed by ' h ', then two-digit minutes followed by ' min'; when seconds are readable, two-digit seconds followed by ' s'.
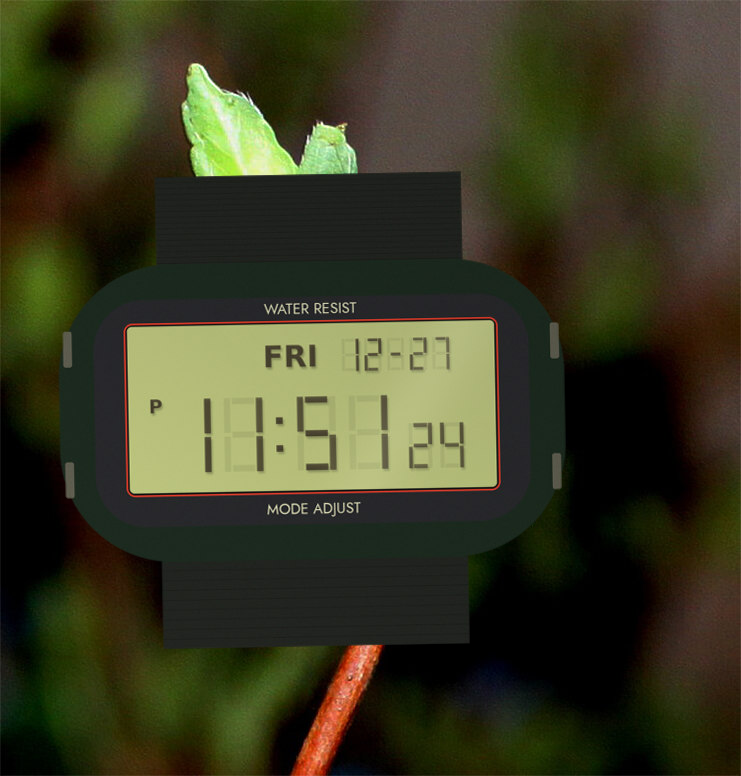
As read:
11 h 51 min 24 s
